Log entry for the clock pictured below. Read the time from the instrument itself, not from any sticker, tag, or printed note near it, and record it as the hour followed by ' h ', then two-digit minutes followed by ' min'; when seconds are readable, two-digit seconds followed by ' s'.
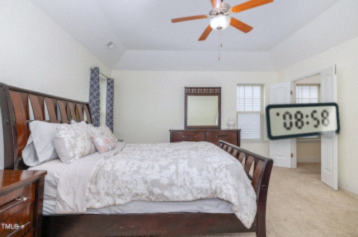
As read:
8 h 58 min
